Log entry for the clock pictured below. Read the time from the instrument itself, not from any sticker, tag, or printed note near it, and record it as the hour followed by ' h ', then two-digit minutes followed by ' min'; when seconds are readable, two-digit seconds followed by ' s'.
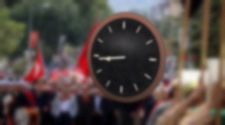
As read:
8 h 44 min
